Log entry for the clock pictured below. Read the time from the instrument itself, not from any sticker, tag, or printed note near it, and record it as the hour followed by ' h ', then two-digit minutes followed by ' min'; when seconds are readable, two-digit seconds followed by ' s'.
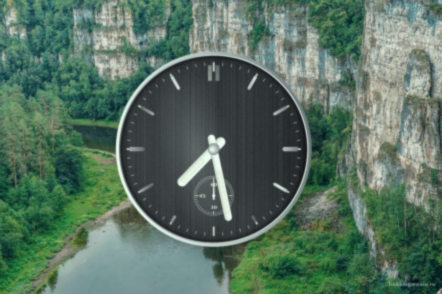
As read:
7 h 28 min
